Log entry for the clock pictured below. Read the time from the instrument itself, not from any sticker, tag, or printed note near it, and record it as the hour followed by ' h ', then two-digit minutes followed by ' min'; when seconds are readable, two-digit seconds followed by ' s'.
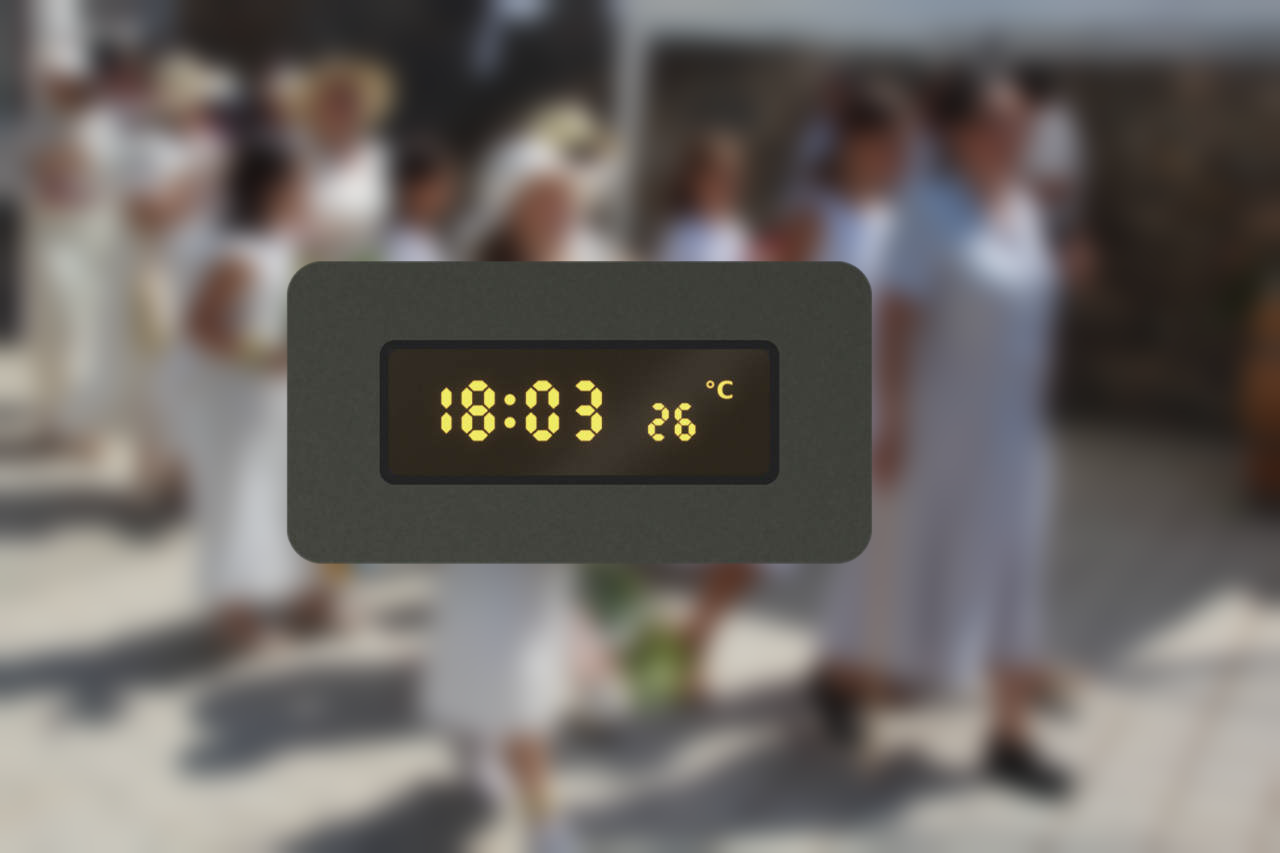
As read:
18 h 03 min
